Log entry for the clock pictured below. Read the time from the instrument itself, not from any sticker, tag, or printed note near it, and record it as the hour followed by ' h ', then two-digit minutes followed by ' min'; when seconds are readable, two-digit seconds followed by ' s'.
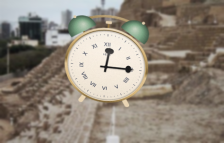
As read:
12 h 15 min
